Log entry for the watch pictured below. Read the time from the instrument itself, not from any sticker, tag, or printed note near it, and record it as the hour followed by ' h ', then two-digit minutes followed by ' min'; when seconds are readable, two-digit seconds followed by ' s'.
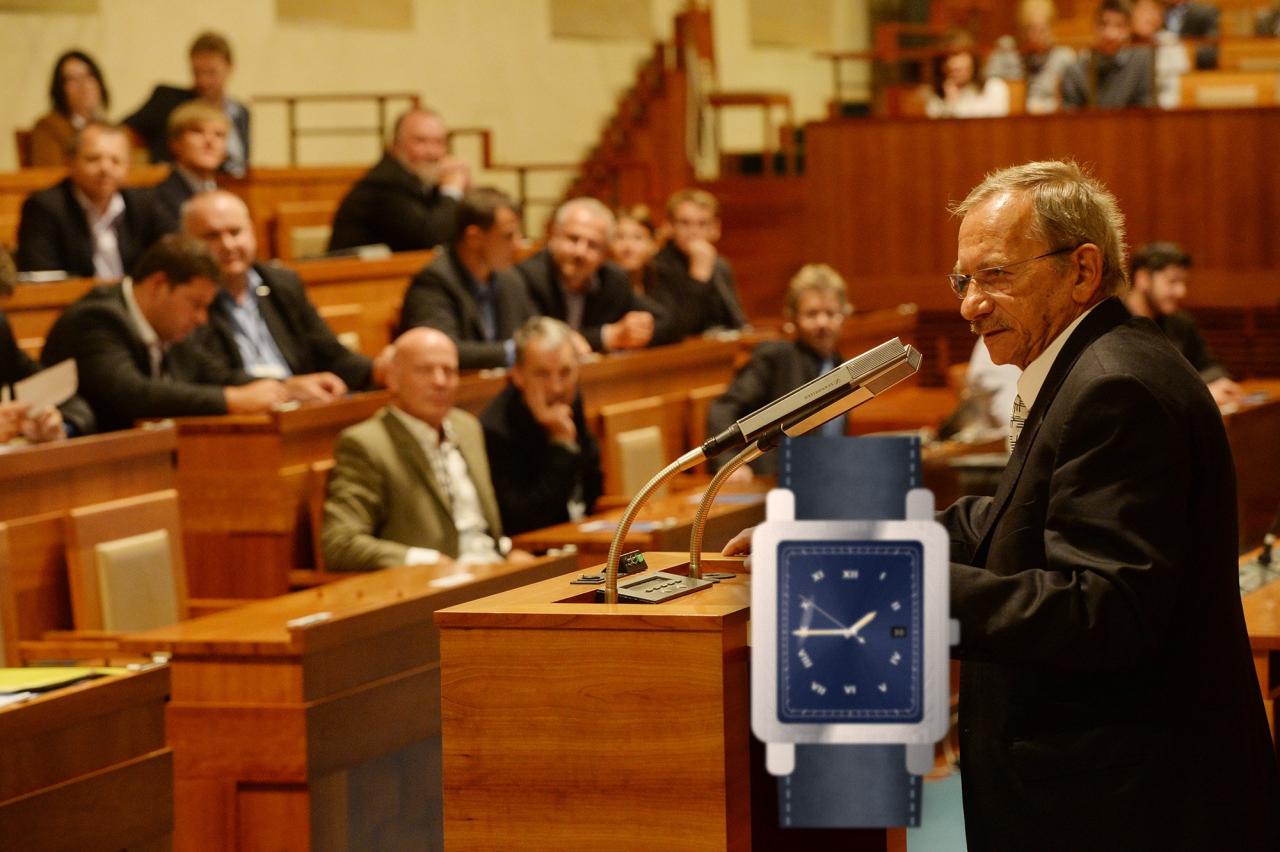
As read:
1 h 44 min 51 s
